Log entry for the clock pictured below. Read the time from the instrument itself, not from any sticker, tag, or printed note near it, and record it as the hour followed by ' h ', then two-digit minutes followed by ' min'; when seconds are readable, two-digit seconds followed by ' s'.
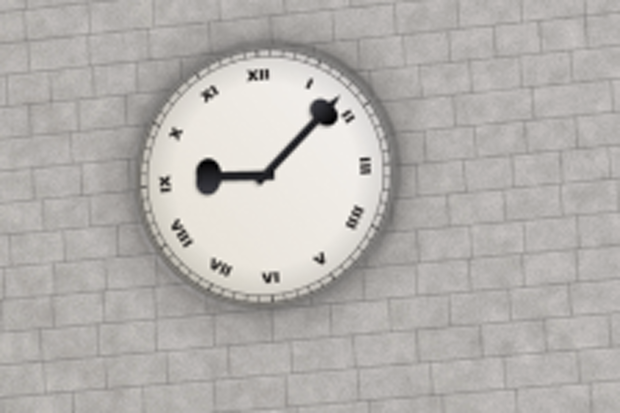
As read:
9 h 08 min
